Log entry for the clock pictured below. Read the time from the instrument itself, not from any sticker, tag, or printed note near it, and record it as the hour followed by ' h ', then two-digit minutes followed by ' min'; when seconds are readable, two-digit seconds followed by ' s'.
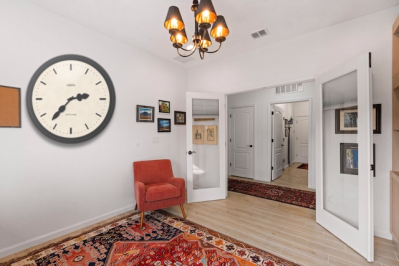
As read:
2 h 37 min
